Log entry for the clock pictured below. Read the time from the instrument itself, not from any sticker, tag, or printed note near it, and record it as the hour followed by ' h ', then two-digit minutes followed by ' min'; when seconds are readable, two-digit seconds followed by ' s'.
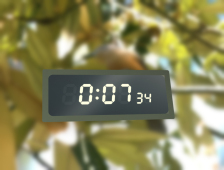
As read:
0 h 07 min 34 s
